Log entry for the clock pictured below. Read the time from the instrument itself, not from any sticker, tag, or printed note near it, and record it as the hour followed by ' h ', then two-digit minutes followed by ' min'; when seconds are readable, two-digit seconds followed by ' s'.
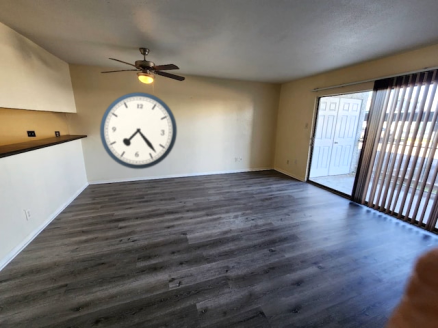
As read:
7 h 23 min
